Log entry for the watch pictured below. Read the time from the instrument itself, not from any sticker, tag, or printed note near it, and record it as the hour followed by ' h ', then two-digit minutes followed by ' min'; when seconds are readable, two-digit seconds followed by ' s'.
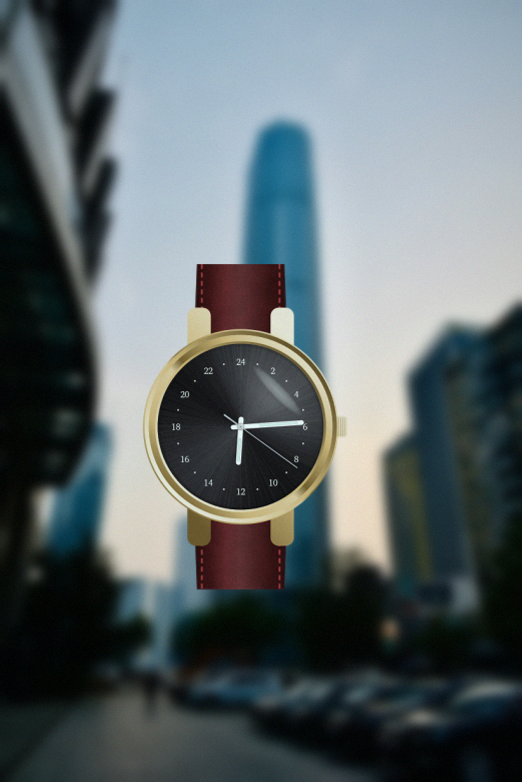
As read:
12 h 14 min 21 s
